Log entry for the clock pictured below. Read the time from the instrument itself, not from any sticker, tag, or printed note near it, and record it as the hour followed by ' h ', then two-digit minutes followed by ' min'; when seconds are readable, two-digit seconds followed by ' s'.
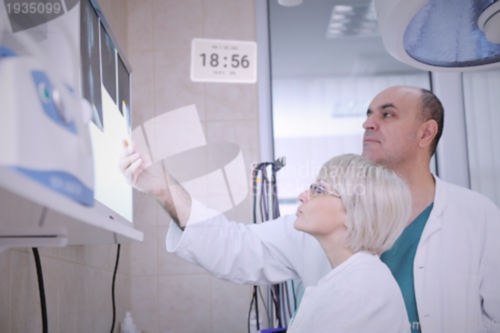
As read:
18 h 56 min
